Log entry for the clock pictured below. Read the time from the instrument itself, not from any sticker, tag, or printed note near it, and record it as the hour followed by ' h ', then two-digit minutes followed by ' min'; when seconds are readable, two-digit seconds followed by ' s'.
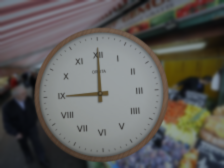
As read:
9 h 00 min
